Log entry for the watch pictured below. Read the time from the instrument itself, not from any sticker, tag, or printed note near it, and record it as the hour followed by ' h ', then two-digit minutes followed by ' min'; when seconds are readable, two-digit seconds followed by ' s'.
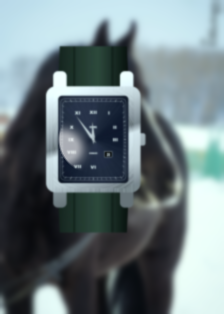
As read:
11 h 54 min
